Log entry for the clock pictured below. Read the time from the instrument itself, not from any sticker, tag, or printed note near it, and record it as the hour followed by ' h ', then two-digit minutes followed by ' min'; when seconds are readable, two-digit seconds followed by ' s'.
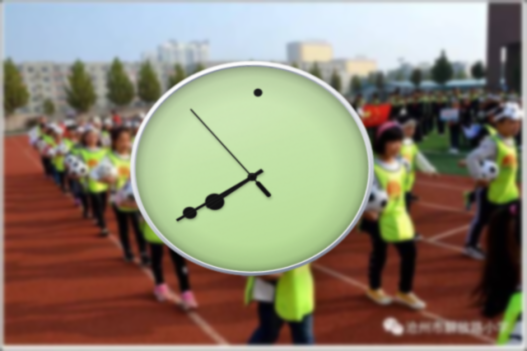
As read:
7 h 38 min 53 s
